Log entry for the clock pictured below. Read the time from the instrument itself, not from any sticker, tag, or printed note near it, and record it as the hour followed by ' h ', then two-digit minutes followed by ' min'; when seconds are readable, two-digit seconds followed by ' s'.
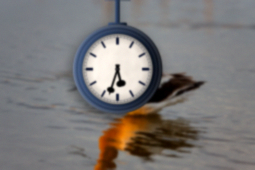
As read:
5 h 33 min
